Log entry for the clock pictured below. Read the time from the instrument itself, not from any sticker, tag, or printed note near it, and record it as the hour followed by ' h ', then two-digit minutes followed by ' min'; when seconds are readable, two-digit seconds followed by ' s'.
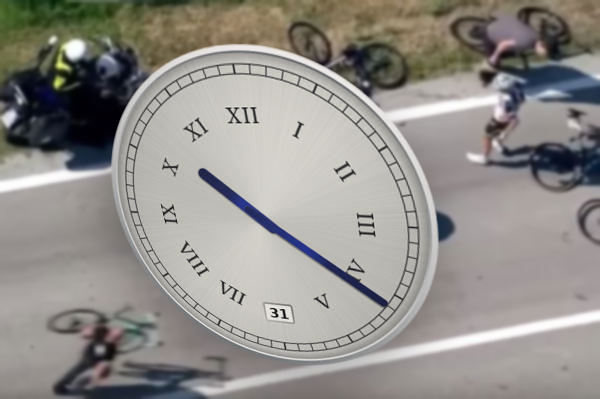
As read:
10 h 21 min
